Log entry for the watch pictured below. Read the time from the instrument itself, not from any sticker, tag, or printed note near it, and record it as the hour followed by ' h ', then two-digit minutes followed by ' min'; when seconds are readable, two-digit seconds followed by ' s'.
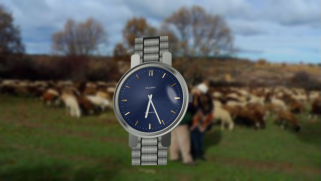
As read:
6 h 26 min
